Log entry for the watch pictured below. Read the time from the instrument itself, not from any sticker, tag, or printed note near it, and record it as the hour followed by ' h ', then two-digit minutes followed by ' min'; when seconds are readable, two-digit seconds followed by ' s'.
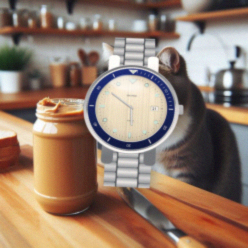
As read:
5 h 51 min
